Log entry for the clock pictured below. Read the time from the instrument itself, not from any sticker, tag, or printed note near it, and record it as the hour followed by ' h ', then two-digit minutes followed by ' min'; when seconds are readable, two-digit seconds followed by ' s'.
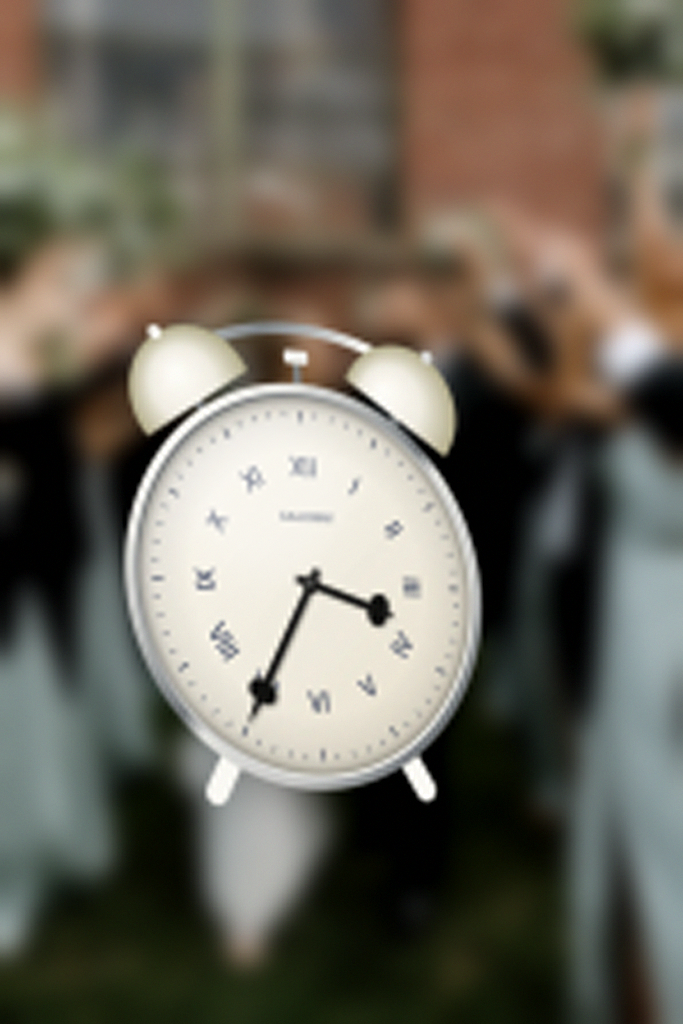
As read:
3 h 35 min
